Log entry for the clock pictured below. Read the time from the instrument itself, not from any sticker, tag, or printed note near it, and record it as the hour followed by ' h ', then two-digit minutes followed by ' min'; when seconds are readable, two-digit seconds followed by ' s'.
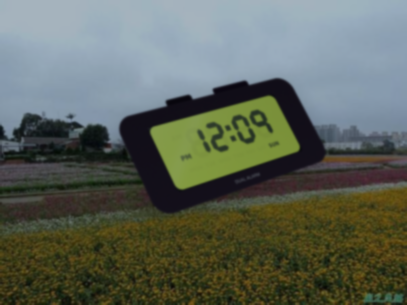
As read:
12 h 09 min
